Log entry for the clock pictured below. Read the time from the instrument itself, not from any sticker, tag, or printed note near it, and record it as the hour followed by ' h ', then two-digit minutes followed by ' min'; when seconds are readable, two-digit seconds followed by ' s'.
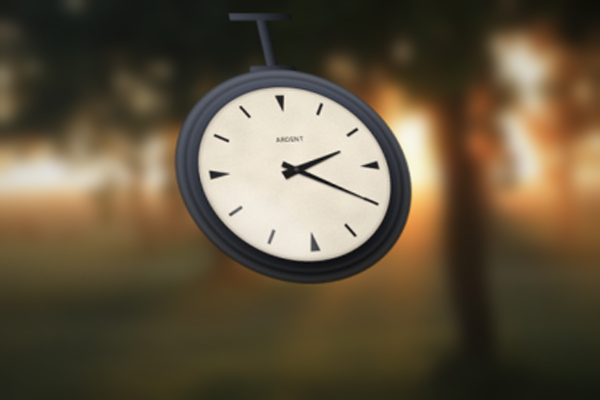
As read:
2 h 20 min
